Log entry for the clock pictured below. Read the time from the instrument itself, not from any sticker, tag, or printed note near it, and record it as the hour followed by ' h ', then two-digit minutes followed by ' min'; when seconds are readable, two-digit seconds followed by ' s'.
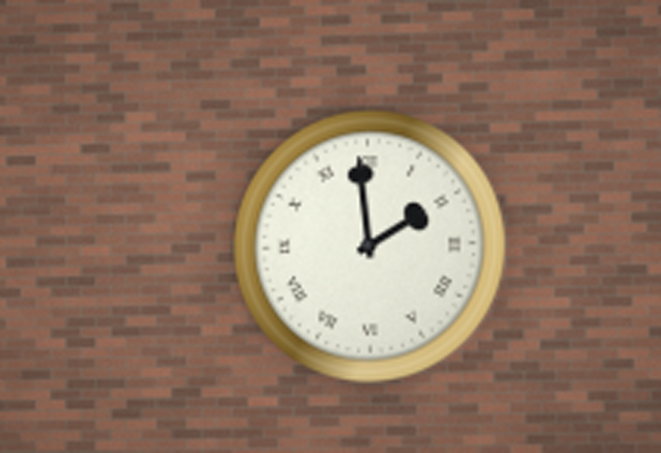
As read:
1 h 59 min
